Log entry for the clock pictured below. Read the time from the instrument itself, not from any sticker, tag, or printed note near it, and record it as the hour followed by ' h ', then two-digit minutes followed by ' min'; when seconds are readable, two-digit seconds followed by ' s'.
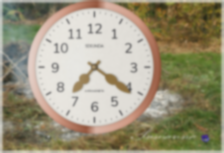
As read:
7 h 21 min
